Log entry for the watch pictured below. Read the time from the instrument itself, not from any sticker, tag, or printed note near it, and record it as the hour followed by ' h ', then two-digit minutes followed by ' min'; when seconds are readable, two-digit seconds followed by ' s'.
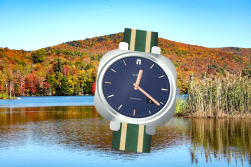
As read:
12 h 21 min
